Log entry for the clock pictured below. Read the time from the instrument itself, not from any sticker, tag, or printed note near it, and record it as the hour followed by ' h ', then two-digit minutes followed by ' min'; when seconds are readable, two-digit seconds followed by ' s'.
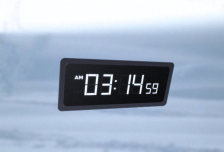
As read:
3 h 14 min 59 s
